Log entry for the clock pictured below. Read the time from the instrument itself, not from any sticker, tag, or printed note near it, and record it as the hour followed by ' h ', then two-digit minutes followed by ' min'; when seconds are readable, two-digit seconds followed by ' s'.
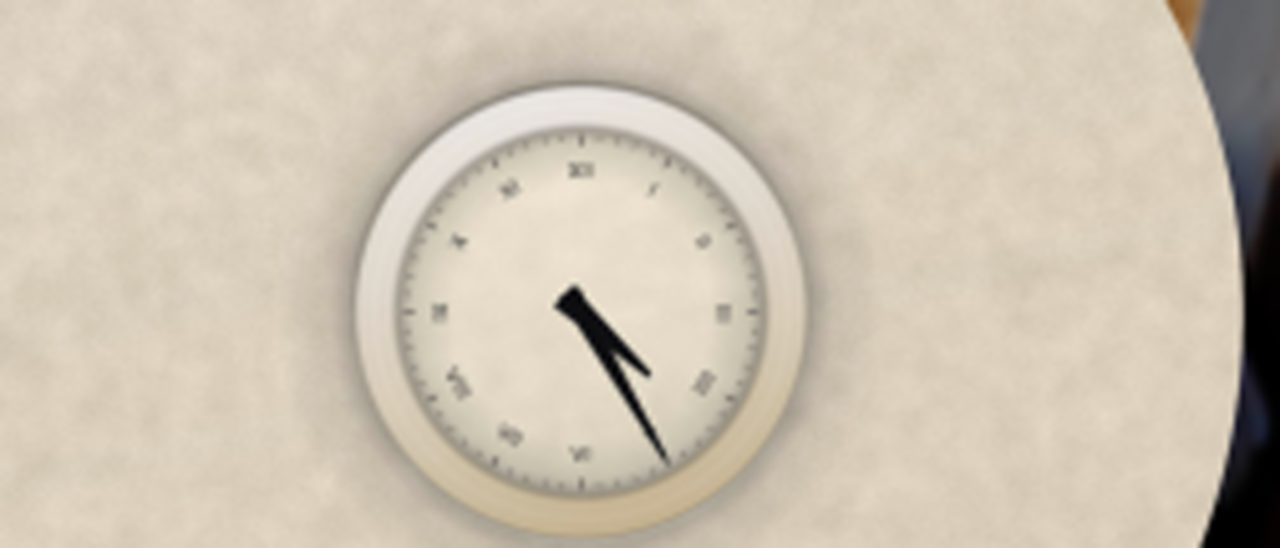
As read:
4 h 25 min
